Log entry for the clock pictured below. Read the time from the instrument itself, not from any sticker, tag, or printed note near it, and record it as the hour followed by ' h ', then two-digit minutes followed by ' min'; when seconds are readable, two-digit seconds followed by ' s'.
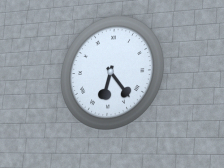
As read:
6 h 23 min
